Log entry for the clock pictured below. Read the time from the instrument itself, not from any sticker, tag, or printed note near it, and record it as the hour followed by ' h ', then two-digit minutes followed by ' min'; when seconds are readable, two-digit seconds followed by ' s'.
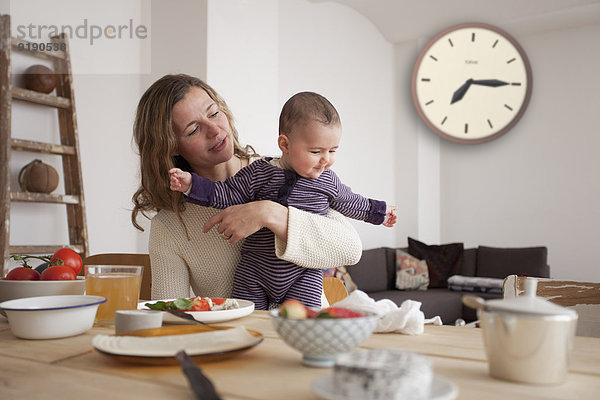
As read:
7 h 15 min
